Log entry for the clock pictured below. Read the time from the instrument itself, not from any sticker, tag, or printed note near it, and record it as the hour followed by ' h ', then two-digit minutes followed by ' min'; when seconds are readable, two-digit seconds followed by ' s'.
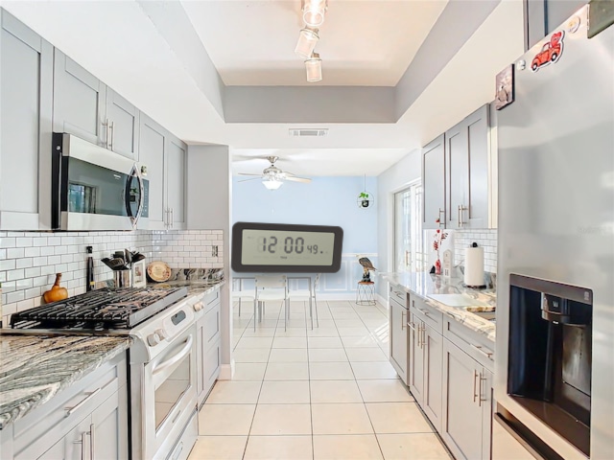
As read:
12 h 00 min 49 s
